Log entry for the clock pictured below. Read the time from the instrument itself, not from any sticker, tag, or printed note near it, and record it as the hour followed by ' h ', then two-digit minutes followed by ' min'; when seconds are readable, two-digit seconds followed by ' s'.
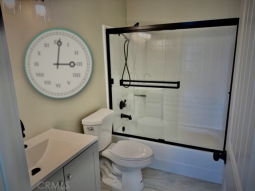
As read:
3 h 01 min
